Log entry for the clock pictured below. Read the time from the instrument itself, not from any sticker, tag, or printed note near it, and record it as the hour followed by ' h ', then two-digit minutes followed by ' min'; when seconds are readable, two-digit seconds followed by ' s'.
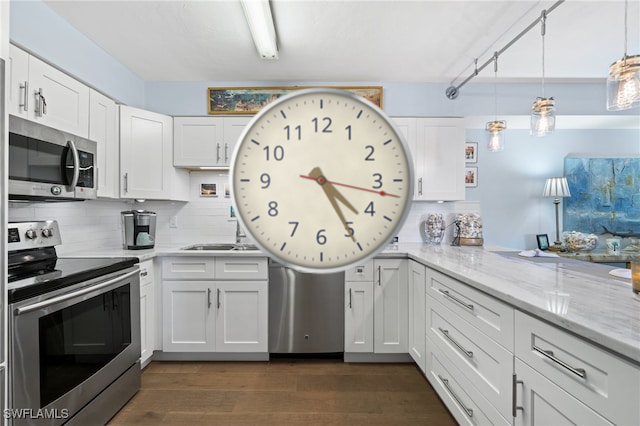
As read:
4 h 25 min 17 s
